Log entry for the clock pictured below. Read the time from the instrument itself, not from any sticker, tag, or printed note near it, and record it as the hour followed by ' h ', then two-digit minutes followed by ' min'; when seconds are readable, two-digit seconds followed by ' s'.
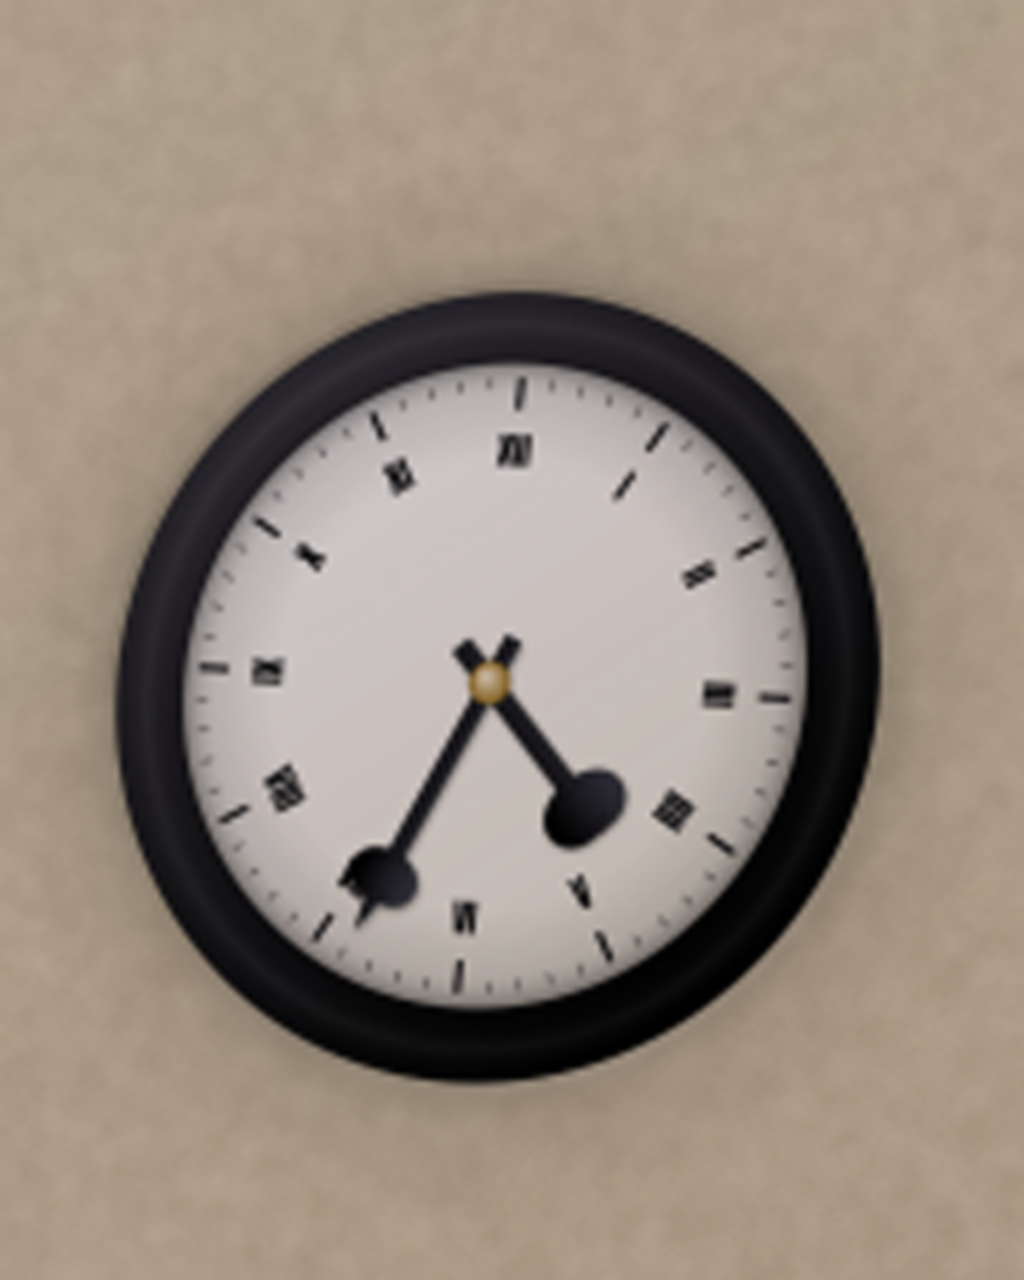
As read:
4 h 34 min
